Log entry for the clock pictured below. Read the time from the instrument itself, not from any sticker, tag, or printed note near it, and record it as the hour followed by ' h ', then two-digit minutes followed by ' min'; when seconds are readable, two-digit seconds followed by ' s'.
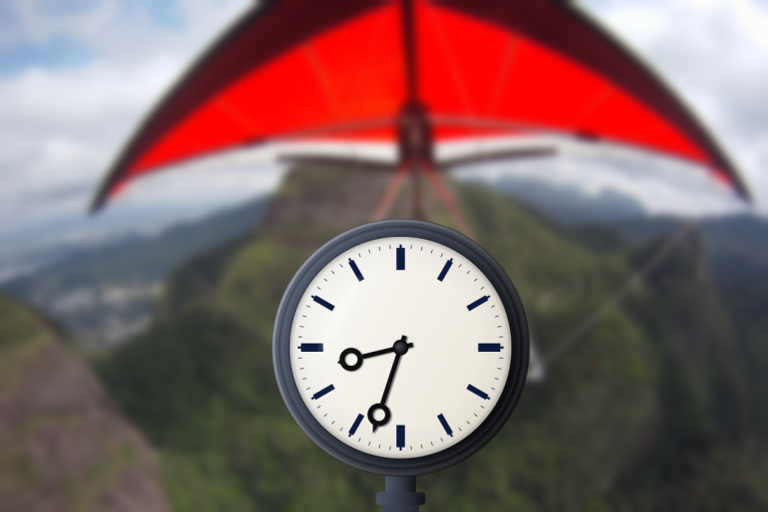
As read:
8 h 33 min
